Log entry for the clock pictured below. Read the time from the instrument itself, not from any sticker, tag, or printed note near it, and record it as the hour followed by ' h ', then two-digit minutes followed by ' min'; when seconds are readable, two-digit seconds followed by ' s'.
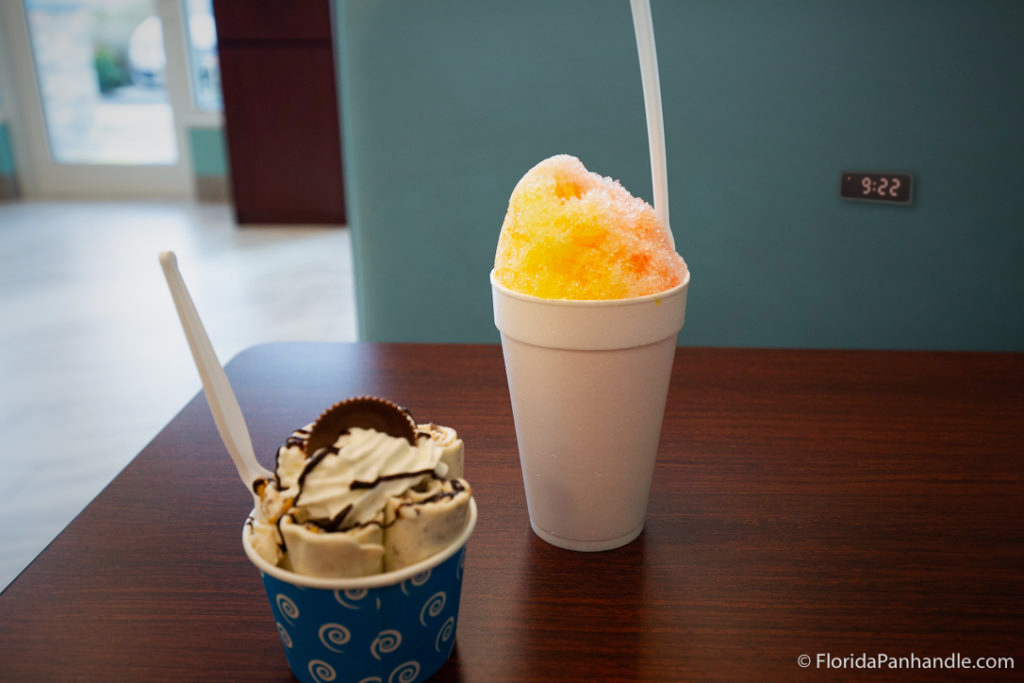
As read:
9 h 22 min
